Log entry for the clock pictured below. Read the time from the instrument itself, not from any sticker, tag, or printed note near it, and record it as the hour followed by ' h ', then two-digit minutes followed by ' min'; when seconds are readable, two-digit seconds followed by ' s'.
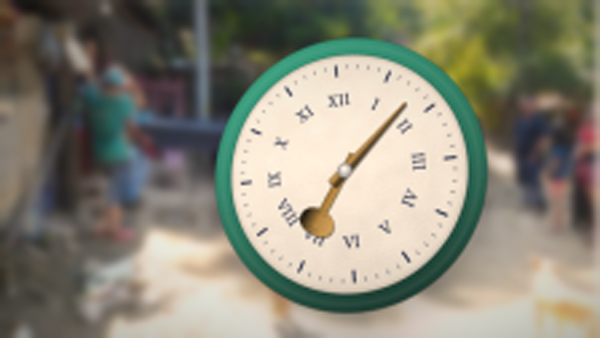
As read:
7 h 08 min
